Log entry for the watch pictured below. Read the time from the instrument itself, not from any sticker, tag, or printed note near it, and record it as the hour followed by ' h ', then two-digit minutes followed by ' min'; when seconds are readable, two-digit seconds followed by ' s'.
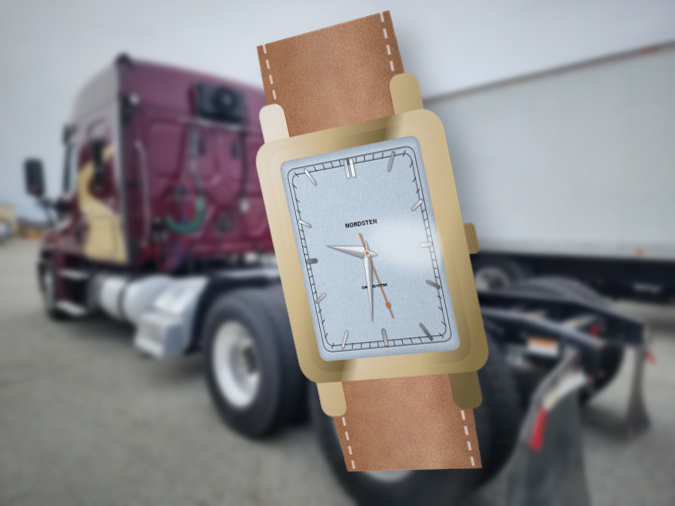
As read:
9 h 31 min 28 s
